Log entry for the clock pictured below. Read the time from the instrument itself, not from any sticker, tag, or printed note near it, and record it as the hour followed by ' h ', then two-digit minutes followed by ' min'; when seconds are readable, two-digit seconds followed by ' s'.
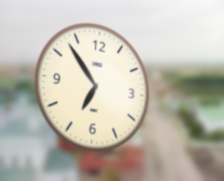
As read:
6 h 53 min
